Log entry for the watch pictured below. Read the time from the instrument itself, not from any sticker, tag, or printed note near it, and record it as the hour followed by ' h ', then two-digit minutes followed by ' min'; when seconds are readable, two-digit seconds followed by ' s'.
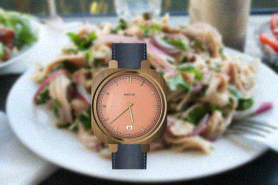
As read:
5 h 38 min
